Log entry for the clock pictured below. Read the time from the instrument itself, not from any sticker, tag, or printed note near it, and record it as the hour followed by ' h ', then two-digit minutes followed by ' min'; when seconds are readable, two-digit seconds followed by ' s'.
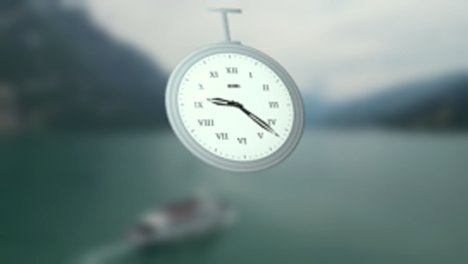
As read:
9 h 22 min
